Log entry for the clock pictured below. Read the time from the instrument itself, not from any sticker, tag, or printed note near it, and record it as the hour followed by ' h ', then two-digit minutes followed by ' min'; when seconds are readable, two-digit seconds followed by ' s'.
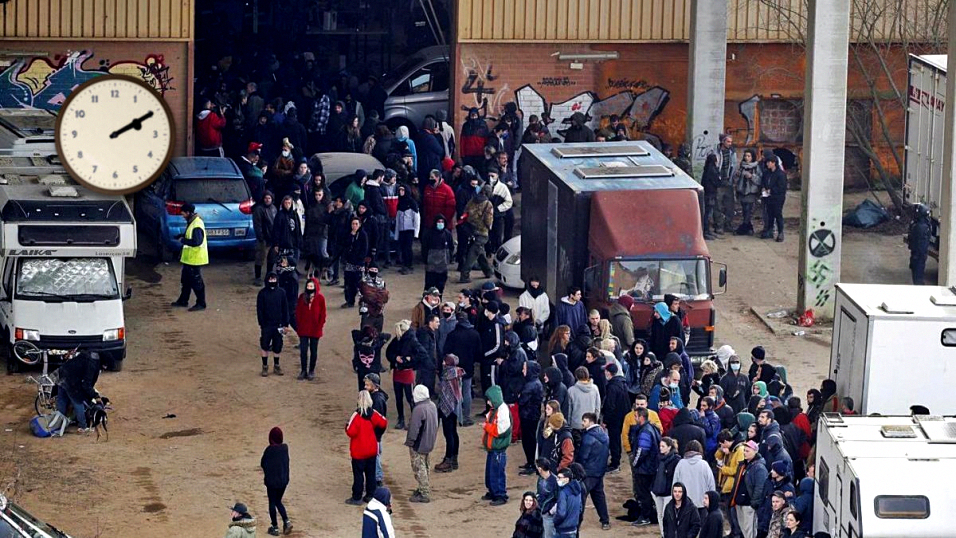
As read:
2 h 10 min
